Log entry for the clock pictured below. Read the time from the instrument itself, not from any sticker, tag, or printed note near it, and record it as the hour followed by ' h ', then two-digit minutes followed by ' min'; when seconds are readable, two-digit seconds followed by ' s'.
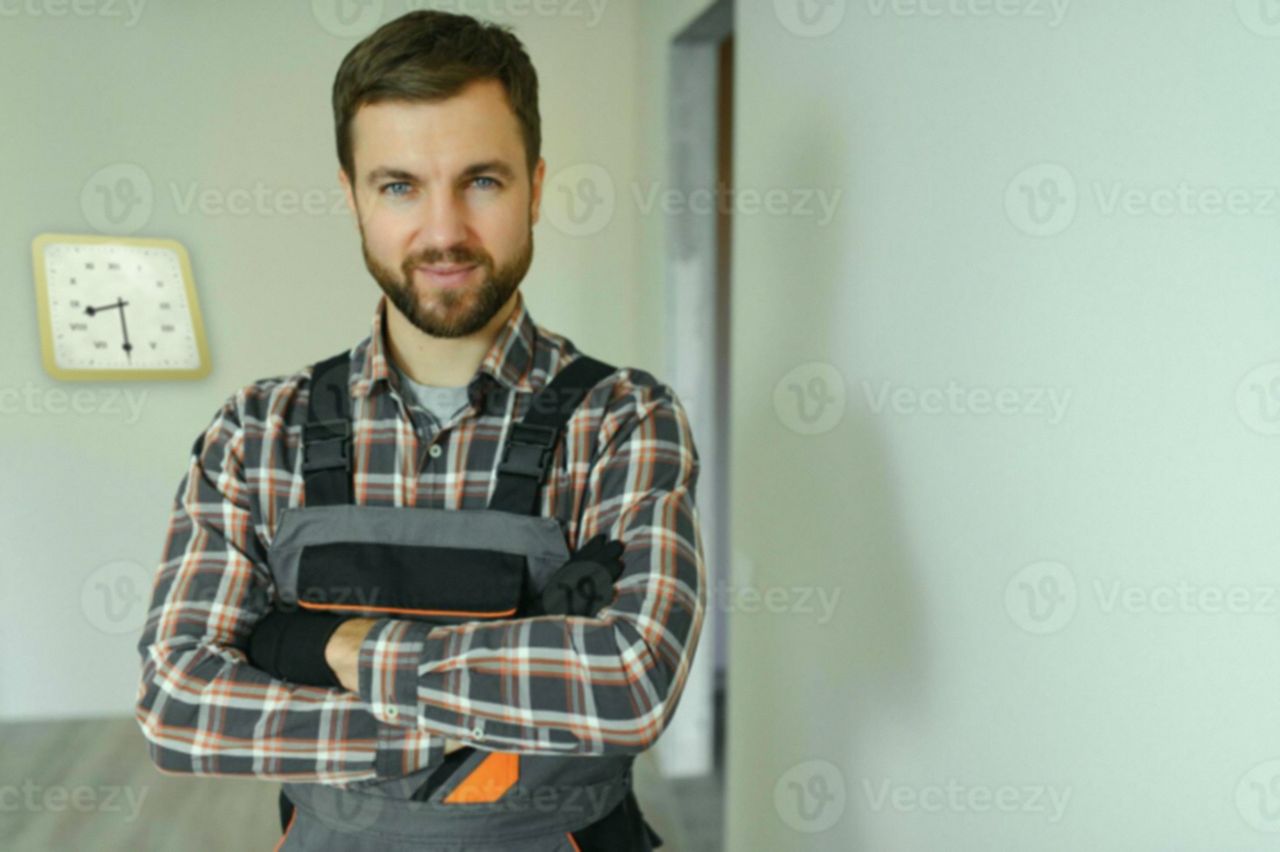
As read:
8 h 30 min
